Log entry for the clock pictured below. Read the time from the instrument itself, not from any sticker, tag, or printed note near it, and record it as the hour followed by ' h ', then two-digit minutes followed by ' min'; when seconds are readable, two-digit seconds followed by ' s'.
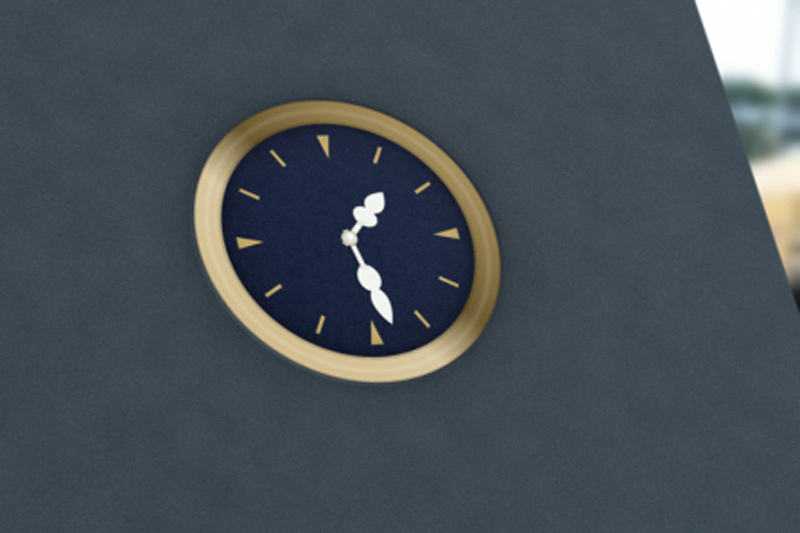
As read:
1 h 28 min
